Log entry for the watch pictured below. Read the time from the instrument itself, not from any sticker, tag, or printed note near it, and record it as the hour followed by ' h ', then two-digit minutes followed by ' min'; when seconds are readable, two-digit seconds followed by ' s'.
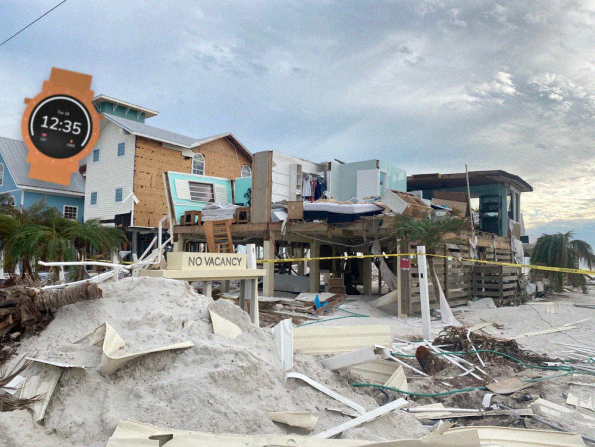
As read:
12 h 35 min
